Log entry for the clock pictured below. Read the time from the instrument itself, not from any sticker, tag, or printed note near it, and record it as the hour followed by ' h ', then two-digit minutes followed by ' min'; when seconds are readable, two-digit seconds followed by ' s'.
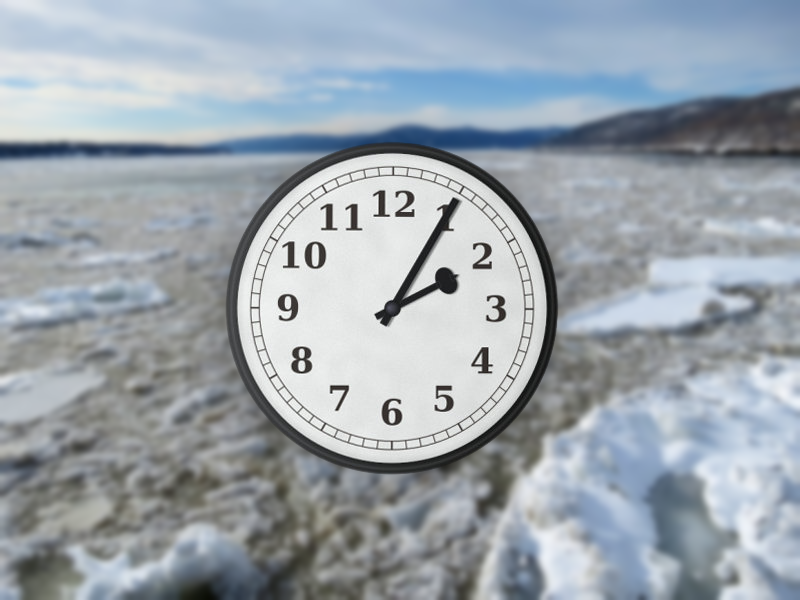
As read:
2 h 05 min
